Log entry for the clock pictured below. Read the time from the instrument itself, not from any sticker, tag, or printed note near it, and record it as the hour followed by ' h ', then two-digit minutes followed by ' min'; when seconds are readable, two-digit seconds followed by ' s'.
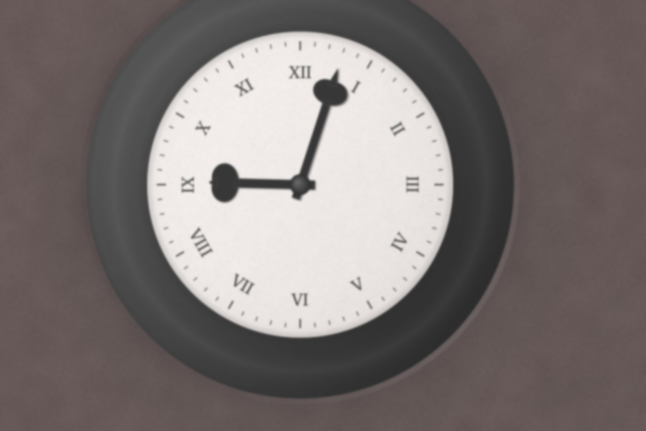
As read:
9 h 03 min
